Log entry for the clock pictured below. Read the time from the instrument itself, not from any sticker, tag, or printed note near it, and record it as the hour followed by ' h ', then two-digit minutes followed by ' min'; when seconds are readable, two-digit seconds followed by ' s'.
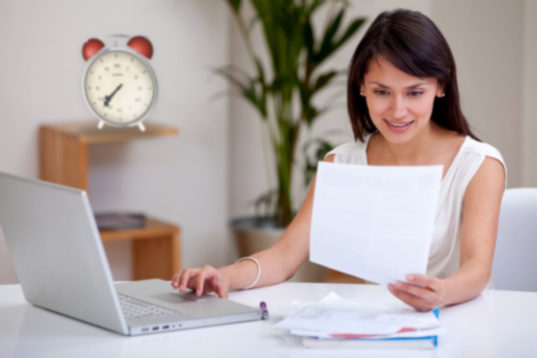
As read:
7 h 37 min
